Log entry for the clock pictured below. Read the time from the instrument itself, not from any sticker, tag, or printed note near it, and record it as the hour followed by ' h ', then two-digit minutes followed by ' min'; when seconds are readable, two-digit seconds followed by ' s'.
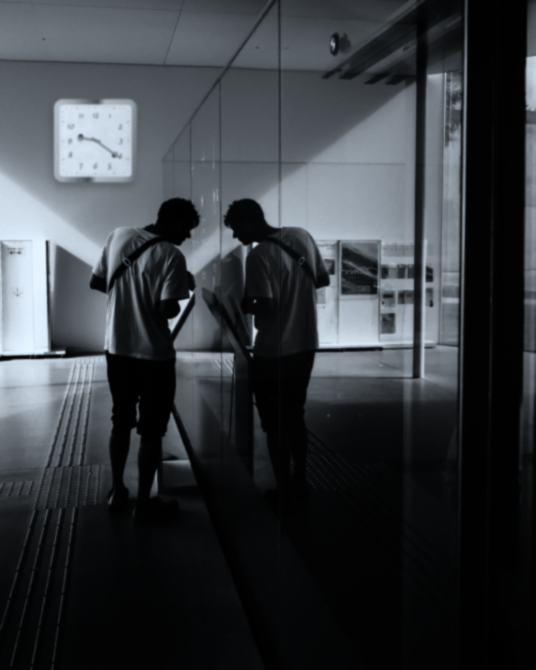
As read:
9 h 21 min
